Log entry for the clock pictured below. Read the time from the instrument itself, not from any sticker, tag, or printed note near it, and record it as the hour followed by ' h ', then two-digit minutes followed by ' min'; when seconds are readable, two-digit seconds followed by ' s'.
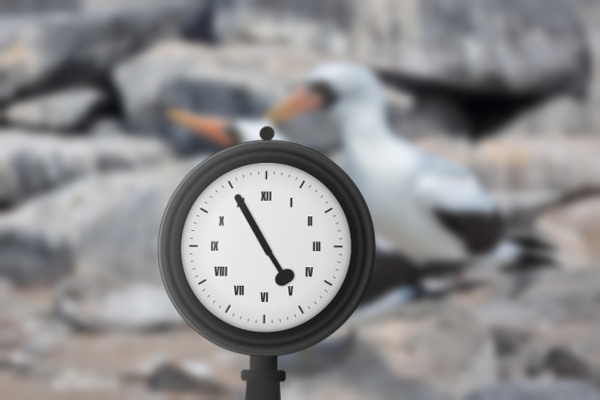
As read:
4 h 55 min
